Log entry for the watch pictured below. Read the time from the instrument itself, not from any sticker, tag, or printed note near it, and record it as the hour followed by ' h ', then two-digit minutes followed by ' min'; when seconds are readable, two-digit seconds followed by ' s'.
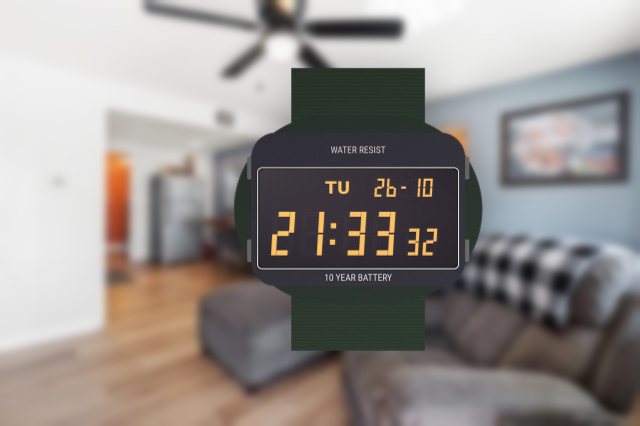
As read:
21 h 33 min 32 s
